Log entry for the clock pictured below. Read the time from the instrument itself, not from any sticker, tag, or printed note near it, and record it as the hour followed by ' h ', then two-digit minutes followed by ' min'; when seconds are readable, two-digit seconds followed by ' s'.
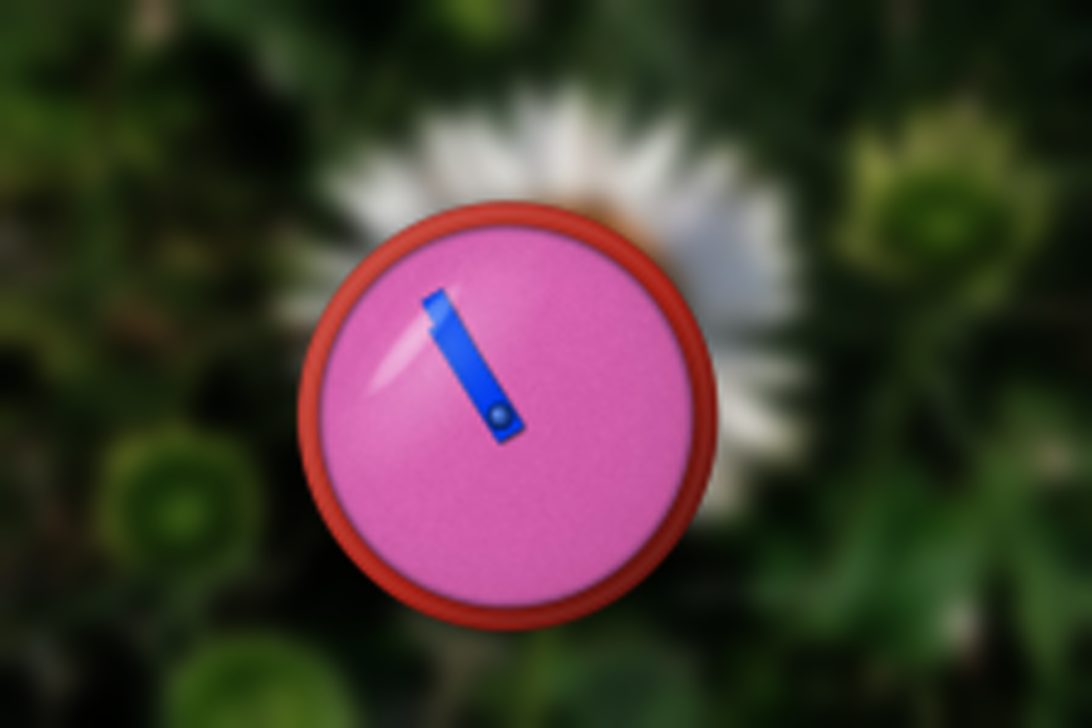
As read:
10 h 55 min
